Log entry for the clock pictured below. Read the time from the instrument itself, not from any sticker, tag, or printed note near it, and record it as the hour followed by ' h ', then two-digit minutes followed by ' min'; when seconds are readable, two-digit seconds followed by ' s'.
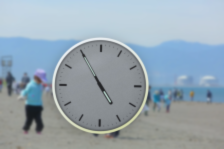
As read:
4 h 55 min
